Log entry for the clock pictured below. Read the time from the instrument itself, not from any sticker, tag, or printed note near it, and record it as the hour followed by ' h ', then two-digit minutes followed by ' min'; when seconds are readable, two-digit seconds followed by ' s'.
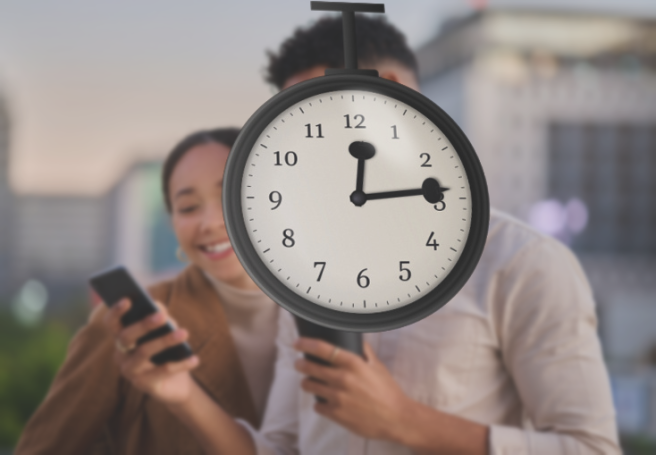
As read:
12 h 14 min
